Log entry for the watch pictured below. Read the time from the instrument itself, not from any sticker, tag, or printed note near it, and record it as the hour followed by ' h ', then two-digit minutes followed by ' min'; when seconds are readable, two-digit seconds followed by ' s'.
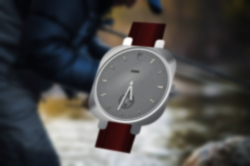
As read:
5 h 32 min
